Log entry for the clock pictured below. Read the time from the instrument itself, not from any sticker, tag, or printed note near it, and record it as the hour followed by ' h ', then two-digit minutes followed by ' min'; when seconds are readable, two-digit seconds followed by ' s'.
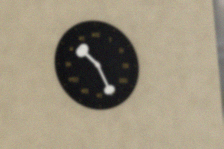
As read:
10 h 26 min
